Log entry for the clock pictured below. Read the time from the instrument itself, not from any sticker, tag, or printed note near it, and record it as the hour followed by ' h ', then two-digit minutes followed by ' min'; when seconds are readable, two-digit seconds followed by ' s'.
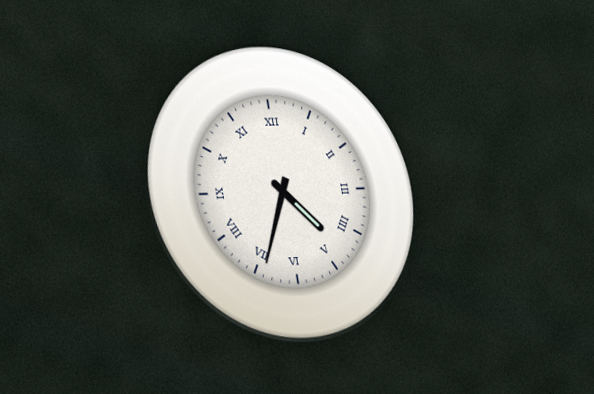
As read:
4 h 34 min
